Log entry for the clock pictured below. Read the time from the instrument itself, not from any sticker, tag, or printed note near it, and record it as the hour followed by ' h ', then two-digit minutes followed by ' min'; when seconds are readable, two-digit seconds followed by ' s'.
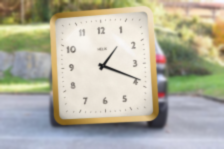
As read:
1 h 19 min
